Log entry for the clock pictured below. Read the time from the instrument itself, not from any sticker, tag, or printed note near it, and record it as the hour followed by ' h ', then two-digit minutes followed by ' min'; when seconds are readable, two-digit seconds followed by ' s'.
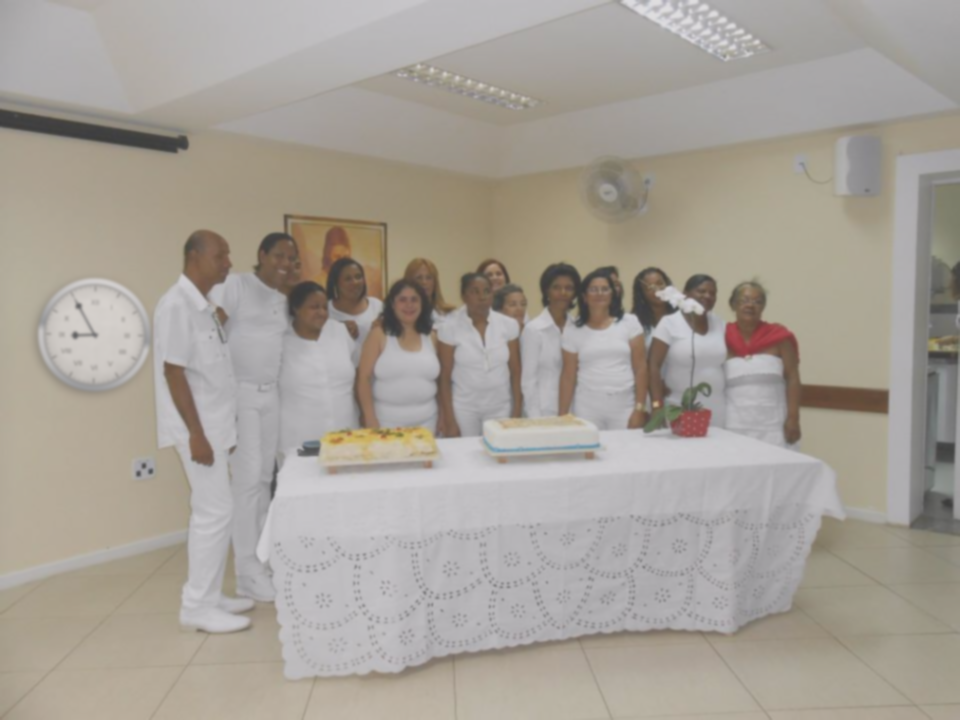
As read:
8 h 55 min
